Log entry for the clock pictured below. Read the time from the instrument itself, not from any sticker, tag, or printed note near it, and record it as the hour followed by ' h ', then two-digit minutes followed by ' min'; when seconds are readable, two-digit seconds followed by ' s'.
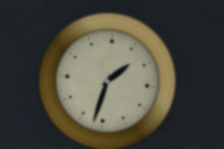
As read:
1 h 32 min
